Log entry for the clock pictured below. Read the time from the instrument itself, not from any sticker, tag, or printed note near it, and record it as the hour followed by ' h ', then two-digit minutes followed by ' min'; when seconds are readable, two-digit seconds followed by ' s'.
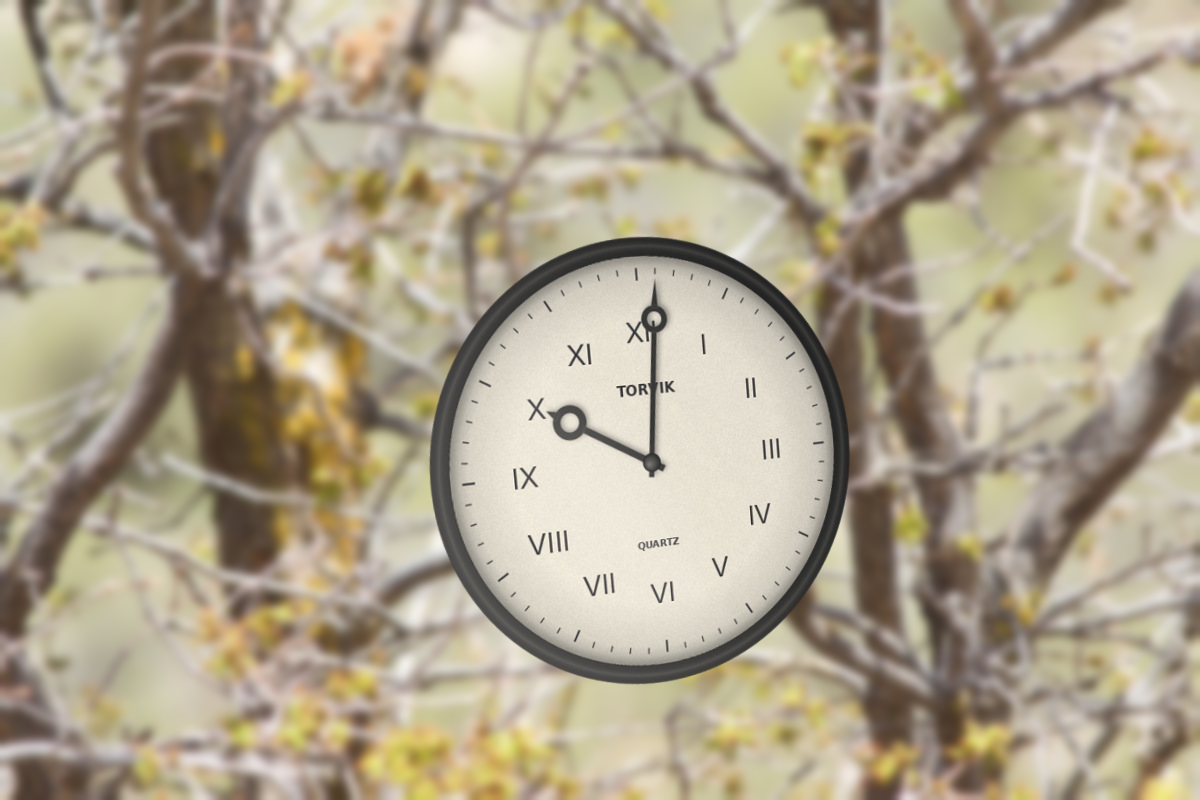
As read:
10 h 01 min
